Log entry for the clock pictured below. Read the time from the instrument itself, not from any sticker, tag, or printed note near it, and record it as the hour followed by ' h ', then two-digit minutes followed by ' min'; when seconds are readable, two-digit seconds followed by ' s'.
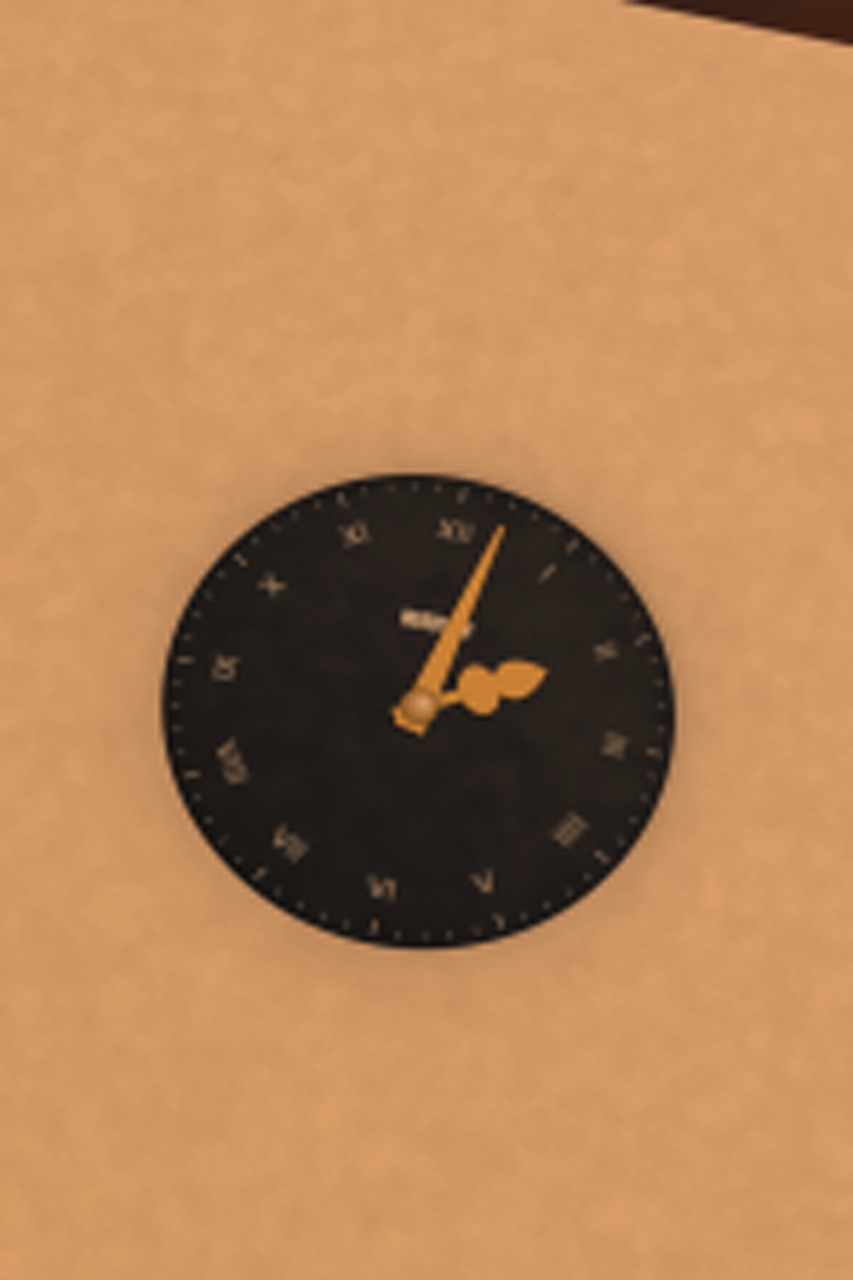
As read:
2 h 02 min
